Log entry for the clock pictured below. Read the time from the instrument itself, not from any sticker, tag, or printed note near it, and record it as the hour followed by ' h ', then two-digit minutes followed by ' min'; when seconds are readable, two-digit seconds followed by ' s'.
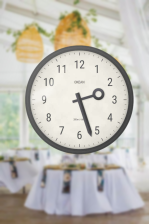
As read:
2 h 27 min
